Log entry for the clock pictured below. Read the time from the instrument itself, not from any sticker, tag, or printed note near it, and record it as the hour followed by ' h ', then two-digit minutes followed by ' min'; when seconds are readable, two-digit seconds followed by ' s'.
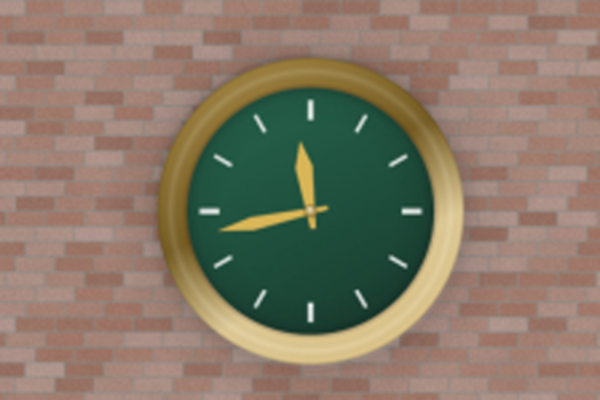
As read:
11 h 43 min
